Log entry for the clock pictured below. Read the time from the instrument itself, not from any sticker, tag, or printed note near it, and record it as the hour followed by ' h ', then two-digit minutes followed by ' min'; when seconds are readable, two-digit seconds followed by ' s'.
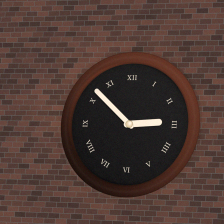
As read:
2 h 52 min
